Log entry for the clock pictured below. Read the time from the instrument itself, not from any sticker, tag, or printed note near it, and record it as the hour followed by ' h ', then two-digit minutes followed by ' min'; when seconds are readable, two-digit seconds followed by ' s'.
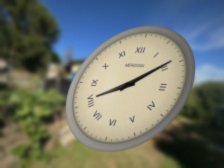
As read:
8 h 09 min
